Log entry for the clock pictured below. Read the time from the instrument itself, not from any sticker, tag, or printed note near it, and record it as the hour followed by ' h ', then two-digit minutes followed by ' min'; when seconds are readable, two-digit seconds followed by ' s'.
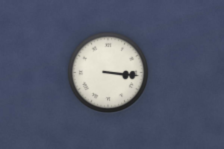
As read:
3 h 16 min
